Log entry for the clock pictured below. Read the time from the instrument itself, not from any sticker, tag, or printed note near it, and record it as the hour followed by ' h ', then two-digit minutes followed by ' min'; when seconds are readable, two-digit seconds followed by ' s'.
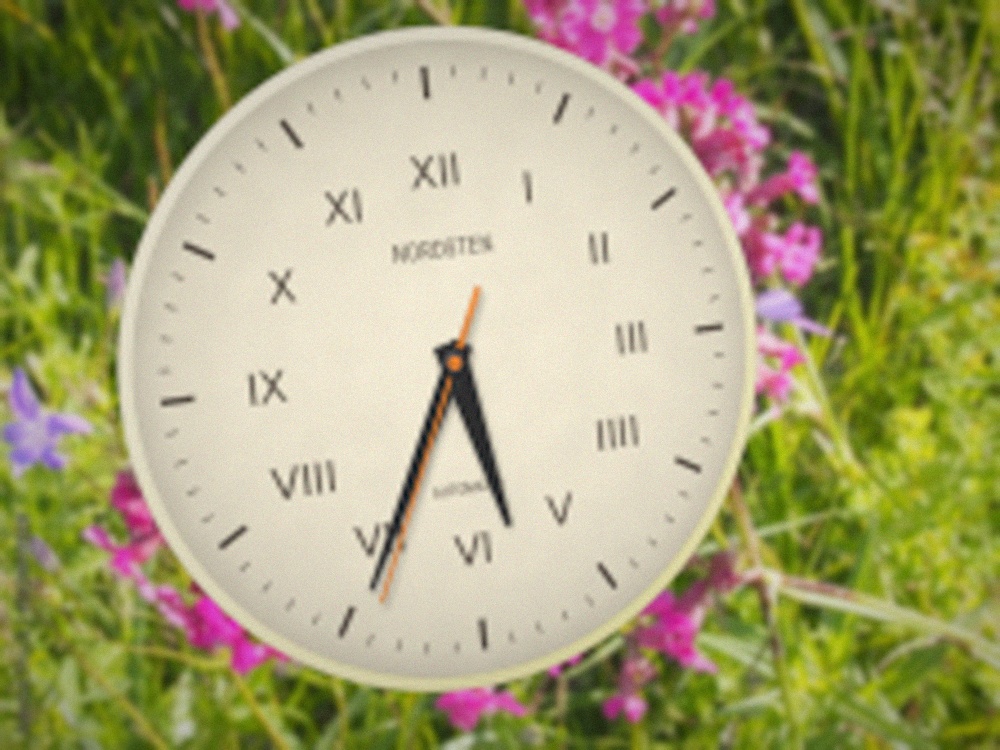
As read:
5 h 34 min 34 s
